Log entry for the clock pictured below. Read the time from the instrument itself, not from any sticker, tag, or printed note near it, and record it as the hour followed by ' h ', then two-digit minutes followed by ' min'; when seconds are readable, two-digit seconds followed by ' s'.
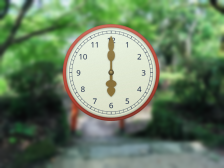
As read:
6 h 00 min
